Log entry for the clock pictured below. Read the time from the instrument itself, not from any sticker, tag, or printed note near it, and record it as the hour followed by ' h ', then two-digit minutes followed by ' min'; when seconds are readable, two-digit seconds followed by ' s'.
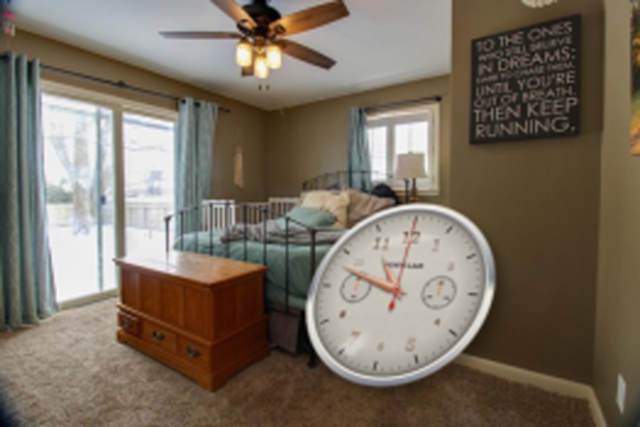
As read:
10 h 48 min
